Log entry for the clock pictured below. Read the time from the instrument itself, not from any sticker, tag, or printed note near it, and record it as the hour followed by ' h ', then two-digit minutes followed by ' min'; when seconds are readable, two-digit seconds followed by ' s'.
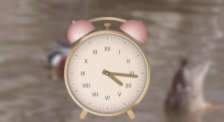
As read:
4 h 16 min
